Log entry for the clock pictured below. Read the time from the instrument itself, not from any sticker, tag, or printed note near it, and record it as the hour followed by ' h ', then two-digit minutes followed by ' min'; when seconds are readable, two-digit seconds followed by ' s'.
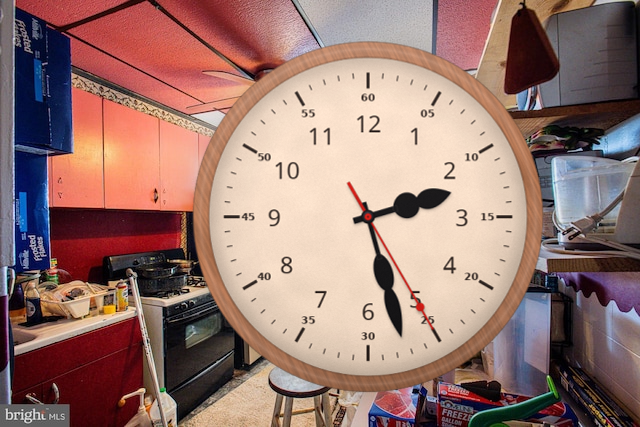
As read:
2 h 27 min 25 s
